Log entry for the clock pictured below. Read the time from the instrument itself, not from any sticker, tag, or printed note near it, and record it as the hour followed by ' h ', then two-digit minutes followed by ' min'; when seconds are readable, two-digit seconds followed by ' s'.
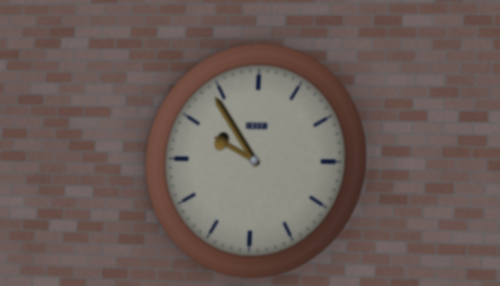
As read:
9 h 54 min
